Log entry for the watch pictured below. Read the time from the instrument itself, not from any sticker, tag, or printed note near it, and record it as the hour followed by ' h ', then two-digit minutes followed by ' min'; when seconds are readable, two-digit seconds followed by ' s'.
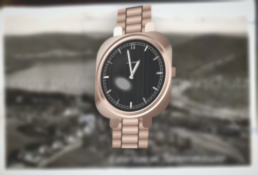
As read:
12 h 58 min
